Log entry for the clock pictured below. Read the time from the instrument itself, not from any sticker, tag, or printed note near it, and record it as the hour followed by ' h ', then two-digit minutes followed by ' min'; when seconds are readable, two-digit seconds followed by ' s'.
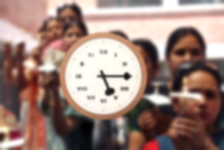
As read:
5 h 15 min
